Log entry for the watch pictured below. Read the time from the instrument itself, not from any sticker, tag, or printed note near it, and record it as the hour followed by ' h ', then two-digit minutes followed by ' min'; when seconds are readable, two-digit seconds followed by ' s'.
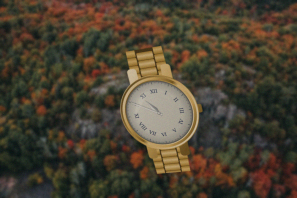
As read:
10 h 50 min
